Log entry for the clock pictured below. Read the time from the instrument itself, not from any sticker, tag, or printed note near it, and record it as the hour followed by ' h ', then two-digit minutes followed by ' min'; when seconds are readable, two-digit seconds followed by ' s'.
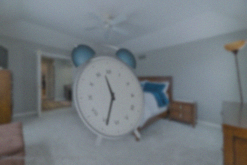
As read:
11 h 34 min
